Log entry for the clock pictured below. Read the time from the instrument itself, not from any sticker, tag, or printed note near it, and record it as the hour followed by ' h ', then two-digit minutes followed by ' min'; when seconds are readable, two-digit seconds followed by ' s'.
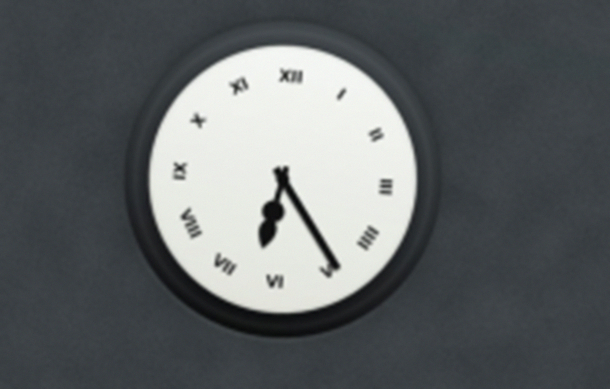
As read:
6 h 24 min
